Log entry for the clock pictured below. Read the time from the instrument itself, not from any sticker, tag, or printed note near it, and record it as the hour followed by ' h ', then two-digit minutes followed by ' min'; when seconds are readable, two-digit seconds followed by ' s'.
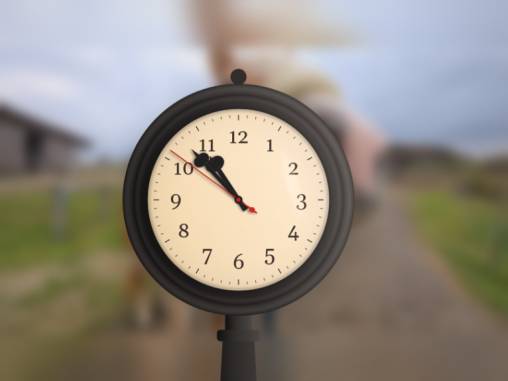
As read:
10 h 52 min 51 s
